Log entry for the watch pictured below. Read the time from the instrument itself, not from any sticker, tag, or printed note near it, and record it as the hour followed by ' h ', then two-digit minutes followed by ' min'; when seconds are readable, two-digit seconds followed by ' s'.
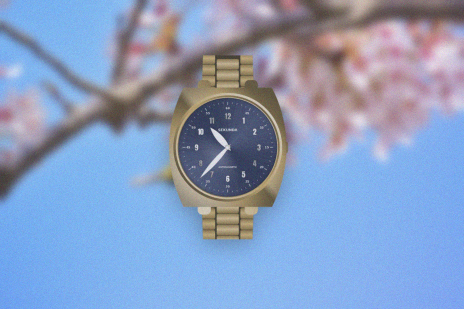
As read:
10 h 37 min
